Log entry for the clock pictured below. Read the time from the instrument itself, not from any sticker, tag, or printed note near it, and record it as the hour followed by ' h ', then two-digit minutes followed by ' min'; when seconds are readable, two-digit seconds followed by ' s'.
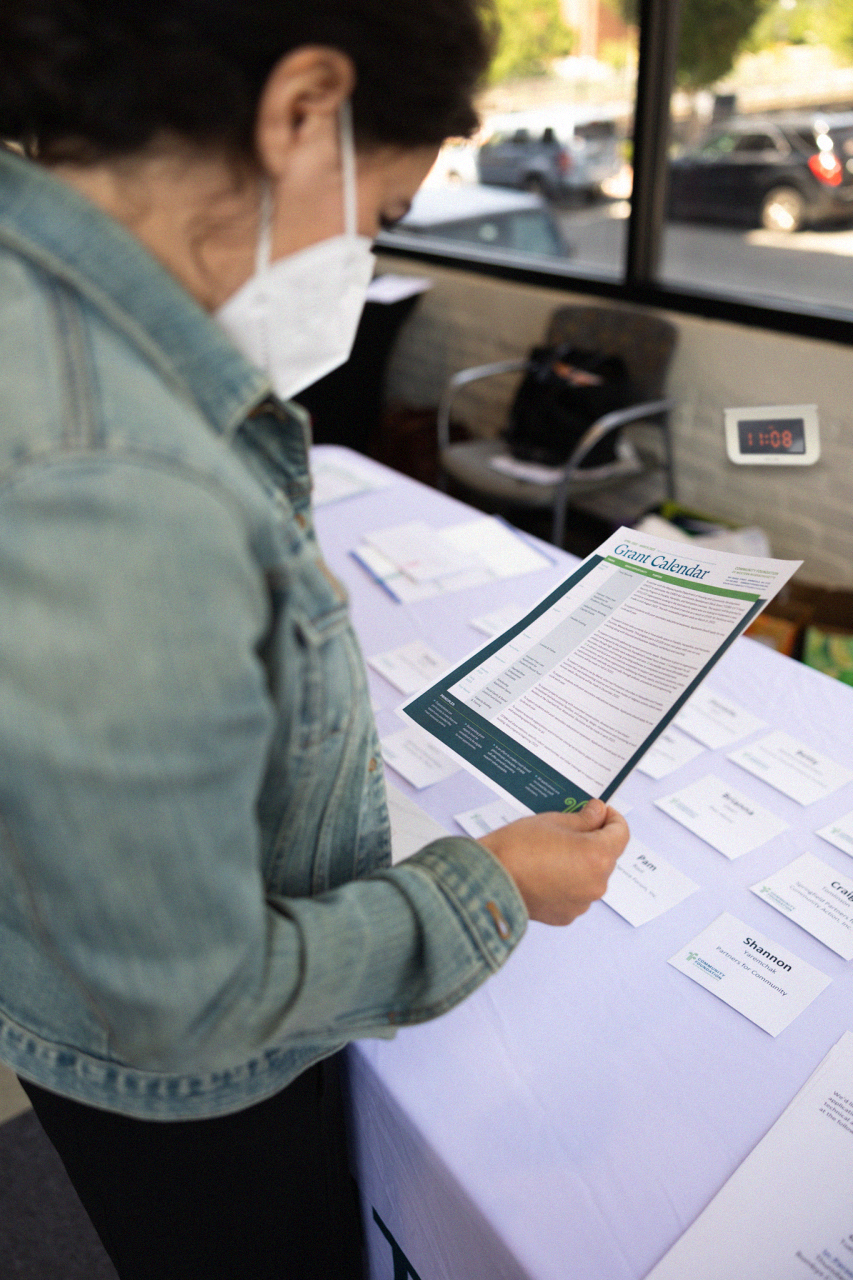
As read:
11 h 08 min
